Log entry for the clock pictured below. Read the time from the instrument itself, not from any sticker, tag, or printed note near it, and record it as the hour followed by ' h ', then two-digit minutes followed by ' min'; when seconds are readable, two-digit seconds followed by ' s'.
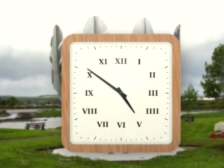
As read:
4 h 51 min
